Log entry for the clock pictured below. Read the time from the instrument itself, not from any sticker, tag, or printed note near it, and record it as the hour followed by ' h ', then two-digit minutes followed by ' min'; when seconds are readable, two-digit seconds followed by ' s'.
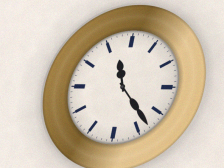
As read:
11 h 23 min
